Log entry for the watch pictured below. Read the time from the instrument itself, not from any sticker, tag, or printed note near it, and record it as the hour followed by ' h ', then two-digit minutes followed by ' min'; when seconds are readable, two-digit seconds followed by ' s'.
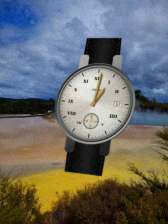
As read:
1 h 01 min
